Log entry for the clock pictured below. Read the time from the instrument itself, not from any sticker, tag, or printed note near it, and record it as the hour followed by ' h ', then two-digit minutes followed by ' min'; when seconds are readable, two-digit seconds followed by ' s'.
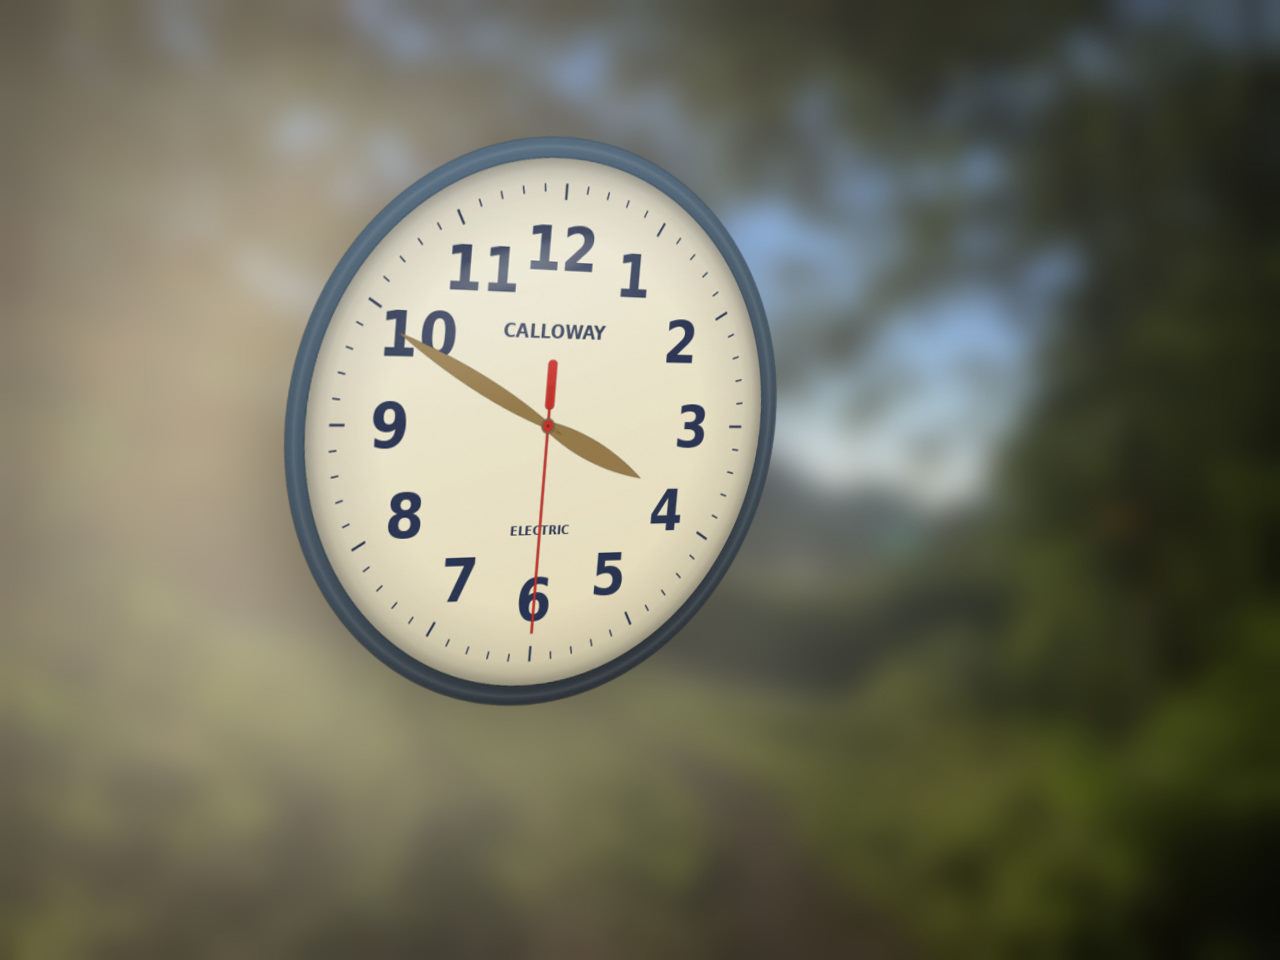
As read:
3 h 49 min 30 s
